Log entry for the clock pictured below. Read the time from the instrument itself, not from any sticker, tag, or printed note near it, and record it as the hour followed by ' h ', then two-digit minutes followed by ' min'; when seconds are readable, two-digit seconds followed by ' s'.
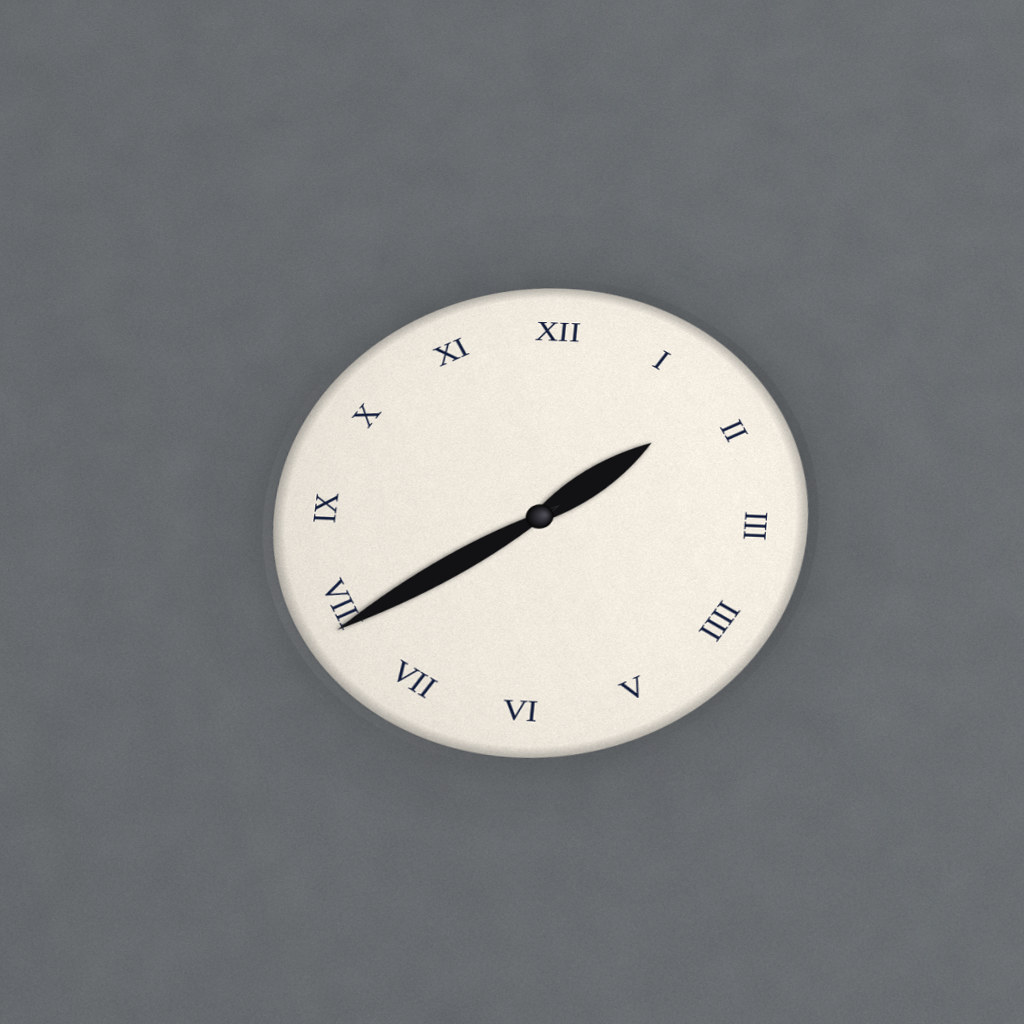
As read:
1 h 39 min
